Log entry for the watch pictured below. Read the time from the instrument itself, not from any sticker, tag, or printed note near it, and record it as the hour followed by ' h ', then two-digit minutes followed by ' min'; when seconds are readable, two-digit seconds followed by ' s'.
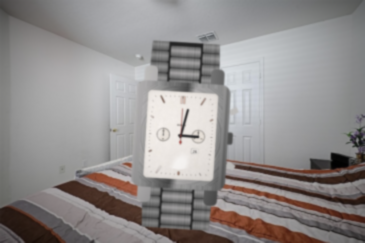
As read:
3 h 02 min
